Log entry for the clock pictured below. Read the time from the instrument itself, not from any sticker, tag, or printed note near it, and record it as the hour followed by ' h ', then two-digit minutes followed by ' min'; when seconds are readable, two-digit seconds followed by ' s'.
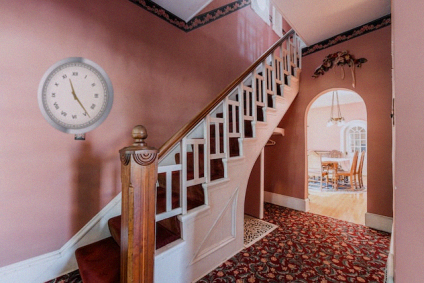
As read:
11 h 24 min
